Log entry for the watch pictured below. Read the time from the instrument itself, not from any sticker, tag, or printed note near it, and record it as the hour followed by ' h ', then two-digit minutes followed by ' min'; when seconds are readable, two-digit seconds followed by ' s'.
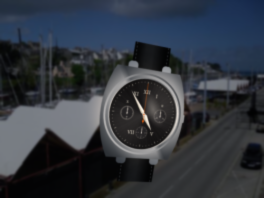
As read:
4 h 54 min
